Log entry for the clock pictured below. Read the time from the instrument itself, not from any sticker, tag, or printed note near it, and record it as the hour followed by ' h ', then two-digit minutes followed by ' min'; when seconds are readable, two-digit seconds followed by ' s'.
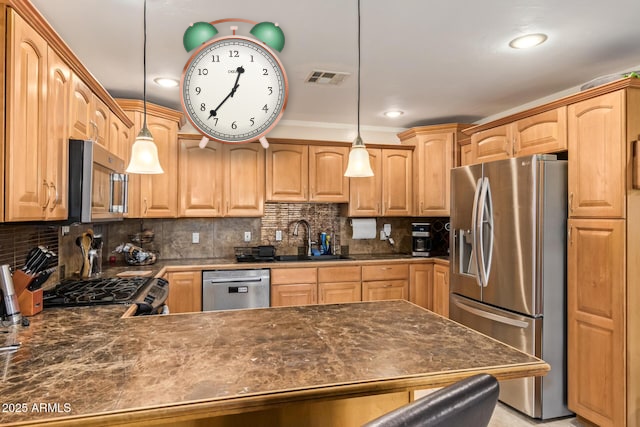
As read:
12 h 37 min
